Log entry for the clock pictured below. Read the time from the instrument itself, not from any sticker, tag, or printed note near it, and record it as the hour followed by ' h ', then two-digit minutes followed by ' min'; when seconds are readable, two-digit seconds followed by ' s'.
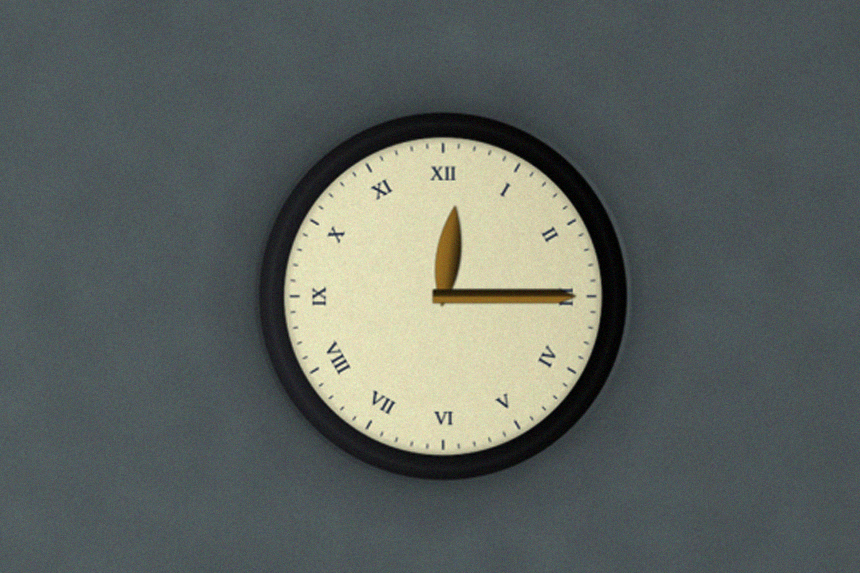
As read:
12 h 15 min
